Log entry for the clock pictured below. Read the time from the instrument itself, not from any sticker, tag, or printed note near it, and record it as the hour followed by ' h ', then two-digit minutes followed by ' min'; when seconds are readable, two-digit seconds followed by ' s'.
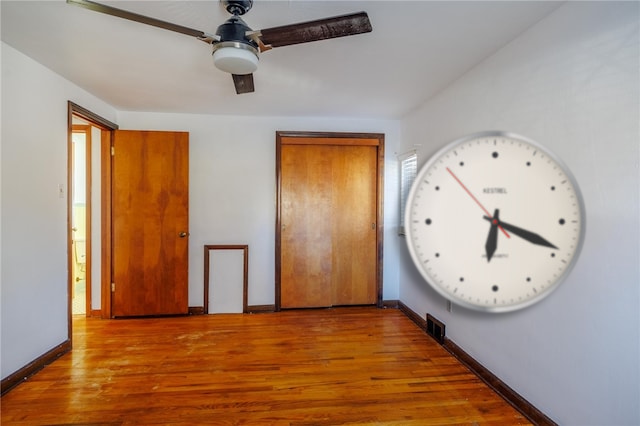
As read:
6 h 18 min 53 s
